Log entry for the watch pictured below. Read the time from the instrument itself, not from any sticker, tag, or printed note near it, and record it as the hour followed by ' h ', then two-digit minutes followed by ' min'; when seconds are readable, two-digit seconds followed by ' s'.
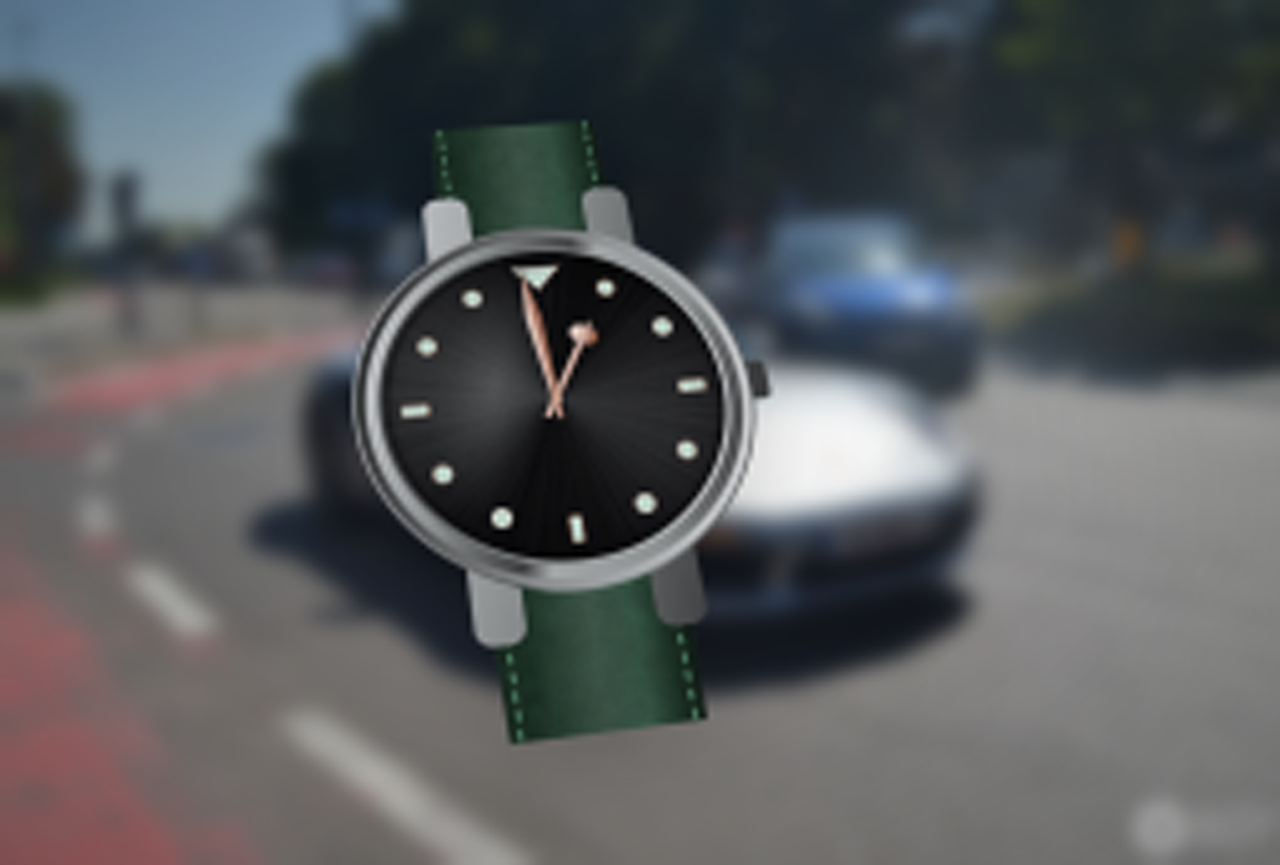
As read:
12 h 59 min
